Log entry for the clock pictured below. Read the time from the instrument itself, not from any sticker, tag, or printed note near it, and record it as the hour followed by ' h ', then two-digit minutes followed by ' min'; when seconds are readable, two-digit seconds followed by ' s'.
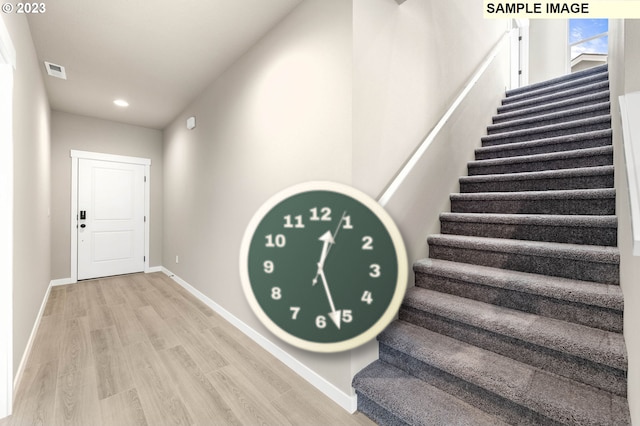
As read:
12 h 27 min 04 s
